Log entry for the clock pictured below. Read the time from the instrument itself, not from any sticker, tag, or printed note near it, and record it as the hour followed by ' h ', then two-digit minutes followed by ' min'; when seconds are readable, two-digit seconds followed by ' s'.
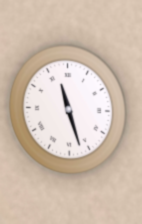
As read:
11 h 27 min
